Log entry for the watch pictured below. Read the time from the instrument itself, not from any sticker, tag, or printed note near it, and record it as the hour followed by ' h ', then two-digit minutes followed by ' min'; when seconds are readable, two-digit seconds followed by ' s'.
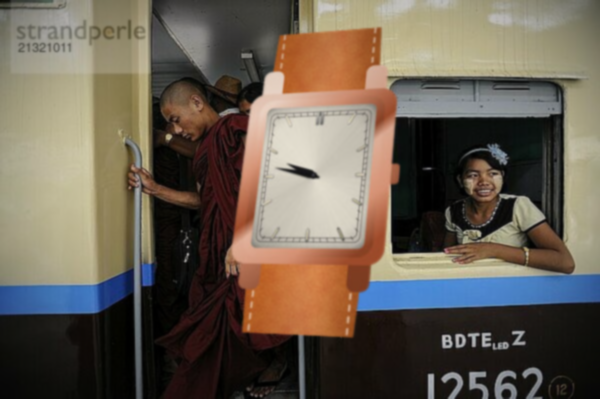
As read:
9 h 47 min
